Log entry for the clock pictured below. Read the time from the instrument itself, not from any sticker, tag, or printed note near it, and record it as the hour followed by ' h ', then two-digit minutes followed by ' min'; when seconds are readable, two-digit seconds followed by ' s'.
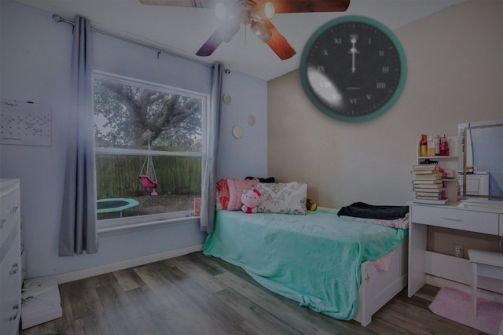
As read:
12 h 00 min
